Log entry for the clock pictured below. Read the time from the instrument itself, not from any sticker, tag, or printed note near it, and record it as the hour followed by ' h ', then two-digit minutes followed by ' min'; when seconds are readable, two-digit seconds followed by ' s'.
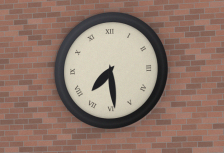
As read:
7 h 29 min
